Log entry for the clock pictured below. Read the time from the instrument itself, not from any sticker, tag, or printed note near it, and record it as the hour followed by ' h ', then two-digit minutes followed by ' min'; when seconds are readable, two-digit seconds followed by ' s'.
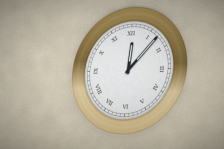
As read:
12 h 07 min
